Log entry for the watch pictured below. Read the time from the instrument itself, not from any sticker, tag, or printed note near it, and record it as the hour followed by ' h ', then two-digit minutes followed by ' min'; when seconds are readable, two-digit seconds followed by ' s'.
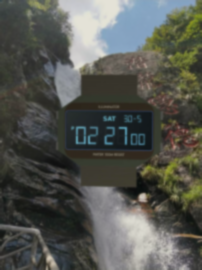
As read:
2 h 27 min 00 s
